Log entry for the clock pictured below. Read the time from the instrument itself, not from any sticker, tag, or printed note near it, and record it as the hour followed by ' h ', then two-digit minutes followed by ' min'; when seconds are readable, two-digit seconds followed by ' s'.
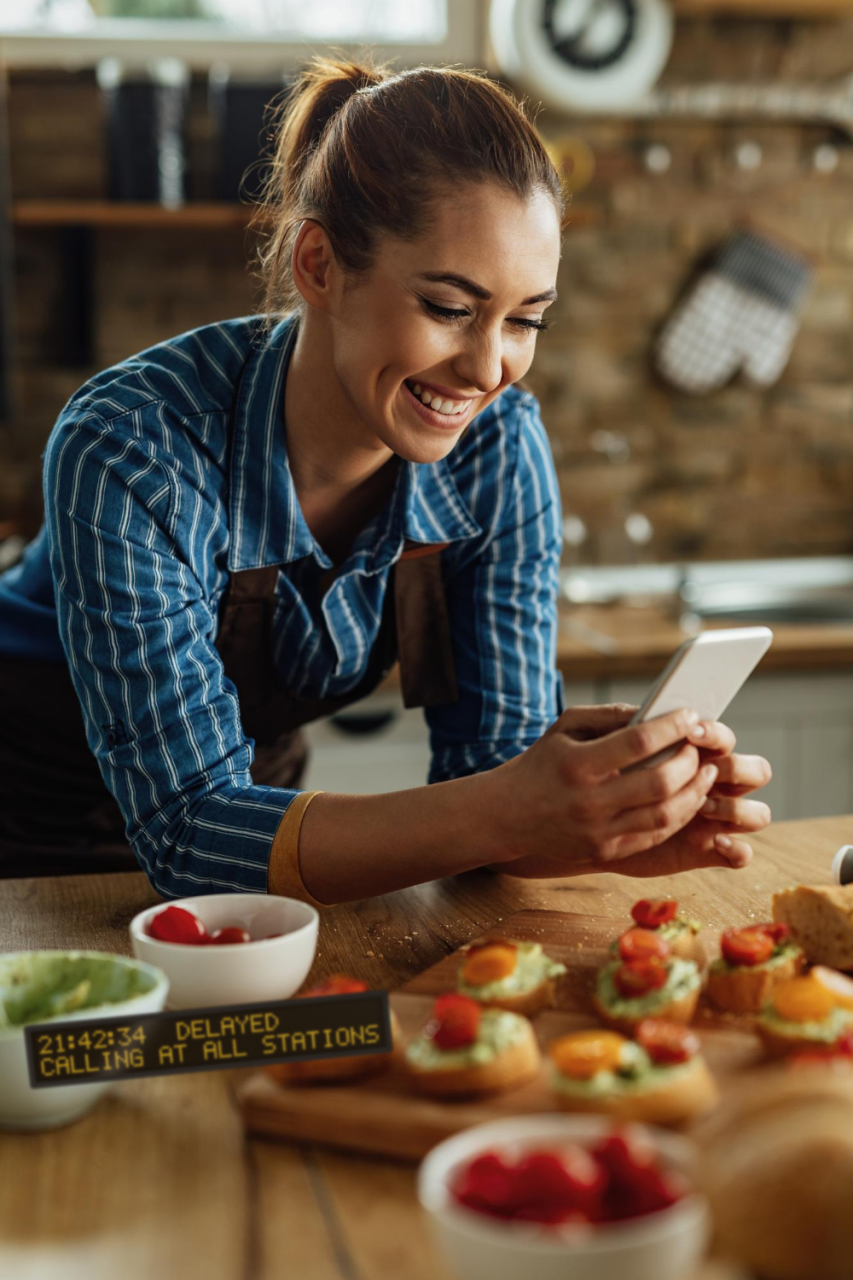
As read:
21 h 42 min 34 s
